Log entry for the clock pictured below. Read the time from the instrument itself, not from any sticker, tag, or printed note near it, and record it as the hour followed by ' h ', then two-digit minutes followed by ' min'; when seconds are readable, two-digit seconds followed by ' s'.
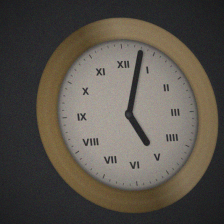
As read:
5 h 03 min
